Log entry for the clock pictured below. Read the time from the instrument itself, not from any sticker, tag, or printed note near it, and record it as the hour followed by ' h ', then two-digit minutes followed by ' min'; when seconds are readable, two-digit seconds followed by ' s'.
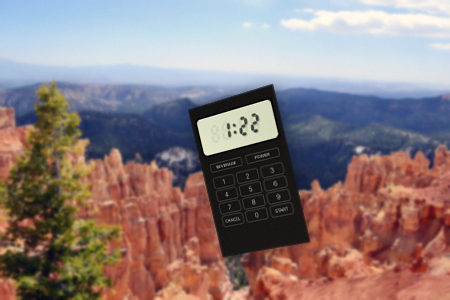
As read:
1 h 22 min
